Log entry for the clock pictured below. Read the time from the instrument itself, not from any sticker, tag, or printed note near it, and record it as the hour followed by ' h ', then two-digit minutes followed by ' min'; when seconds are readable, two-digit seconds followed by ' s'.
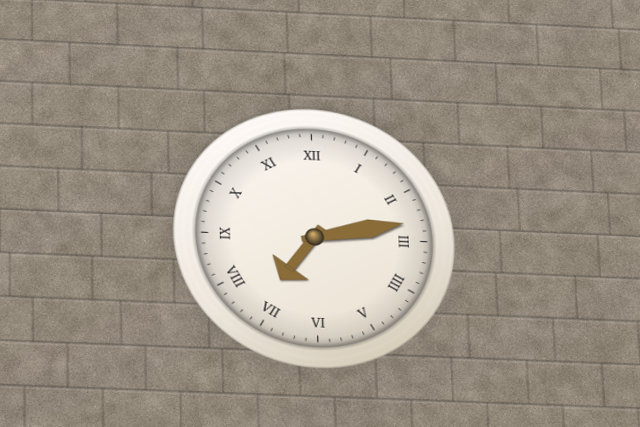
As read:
7 h 13 min
